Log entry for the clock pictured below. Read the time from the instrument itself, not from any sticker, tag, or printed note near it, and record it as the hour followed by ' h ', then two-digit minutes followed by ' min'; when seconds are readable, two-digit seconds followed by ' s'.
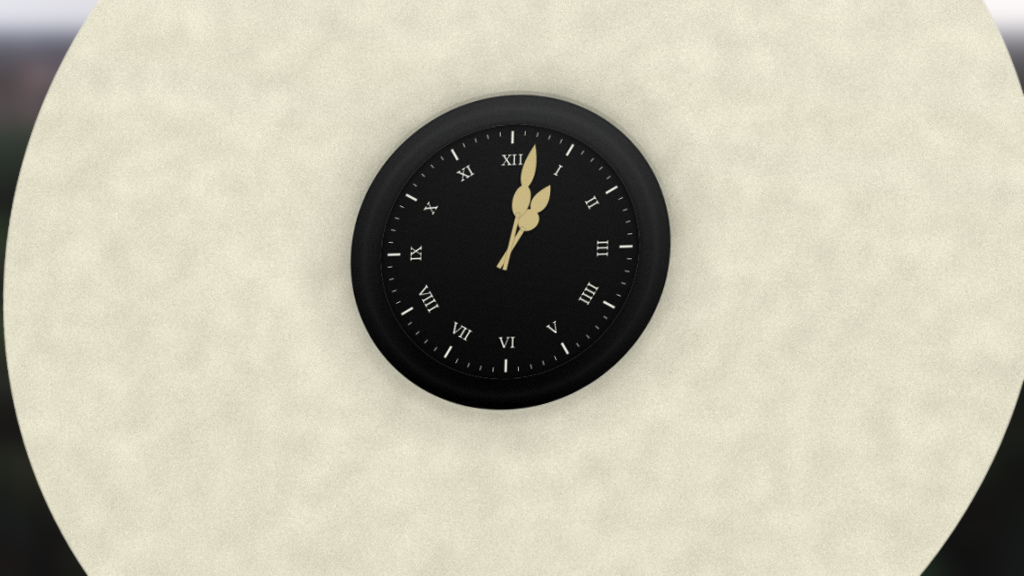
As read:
1 h 02 min
